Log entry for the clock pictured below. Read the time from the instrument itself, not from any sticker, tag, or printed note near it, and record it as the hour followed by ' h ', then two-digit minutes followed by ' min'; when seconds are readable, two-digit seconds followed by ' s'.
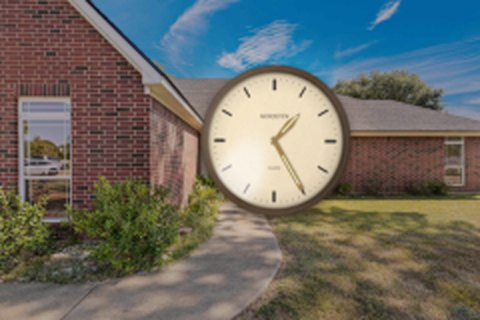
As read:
1 h 25 min
